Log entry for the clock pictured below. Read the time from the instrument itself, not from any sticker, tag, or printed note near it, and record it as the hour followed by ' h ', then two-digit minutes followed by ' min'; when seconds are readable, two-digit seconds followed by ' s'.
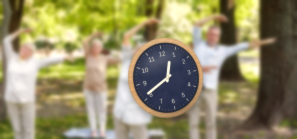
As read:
12 h 41 min
